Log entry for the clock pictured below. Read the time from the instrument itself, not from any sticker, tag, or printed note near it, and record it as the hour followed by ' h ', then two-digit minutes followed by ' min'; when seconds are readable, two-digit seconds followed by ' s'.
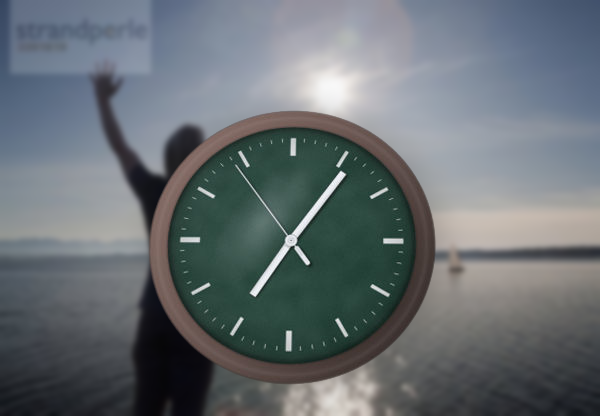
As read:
7 h 05 min 54 s
